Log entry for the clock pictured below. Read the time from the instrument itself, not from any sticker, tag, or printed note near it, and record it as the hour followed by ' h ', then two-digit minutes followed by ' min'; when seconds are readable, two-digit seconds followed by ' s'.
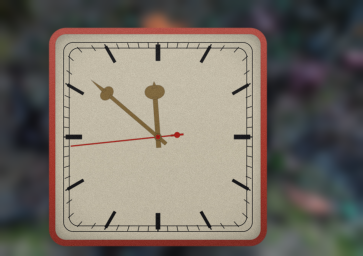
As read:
11 h 51 min 44 s
